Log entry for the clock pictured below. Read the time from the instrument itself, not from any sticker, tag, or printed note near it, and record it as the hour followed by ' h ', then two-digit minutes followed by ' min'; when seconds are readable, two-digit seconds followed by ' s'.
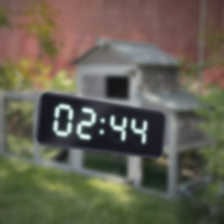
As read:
2 h 44 min
